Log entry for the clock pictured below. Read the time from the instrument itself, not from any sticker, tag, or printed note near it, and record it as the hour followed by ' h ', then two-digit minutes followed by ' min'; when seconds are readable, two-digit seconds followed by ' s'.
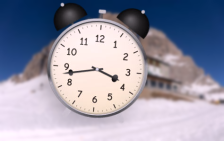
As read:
3 h 43 min
